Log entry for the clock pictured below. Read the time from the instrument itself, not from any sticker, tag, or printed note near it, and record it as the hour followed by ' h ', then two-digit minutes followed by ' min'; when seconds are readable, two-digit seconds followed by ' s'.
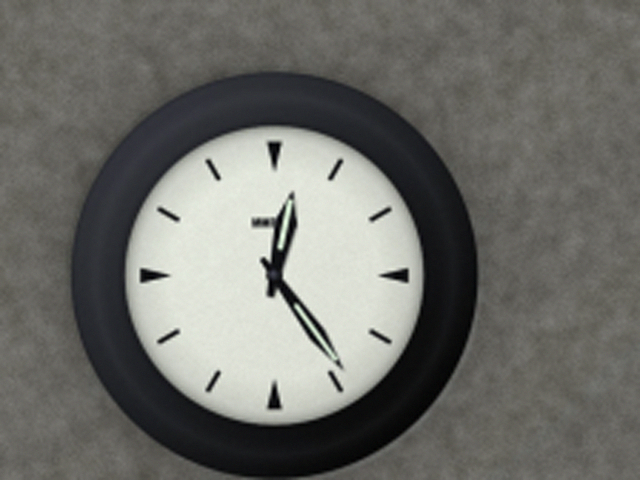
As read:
12 h 24 min
